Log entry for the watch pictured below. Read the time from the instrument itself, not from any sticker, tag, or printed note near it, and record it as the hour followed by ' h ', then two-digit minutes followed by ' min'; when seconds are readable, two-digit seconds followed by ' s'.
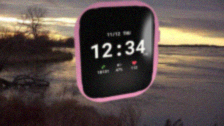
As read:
12 h 34 min
